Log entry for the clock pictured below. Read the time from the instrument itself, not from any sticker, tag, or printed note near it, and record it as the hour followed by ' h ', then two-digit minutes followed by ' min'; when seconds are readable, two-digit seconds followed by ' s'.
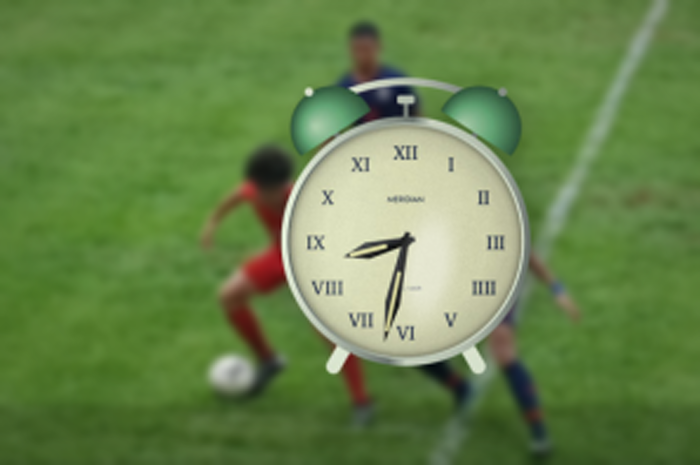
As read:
8 h 32 min
